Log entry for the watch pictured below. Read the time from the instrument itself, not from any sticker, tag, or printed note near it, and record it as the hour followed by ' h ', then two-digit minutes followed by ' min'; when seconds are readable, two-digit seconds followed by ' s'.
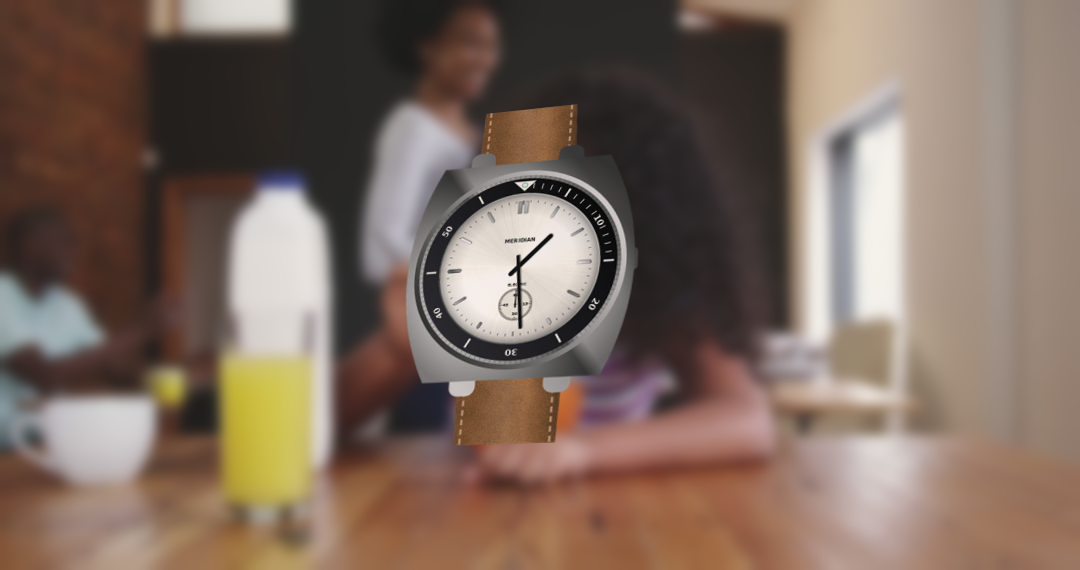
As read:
1 h 29 min
